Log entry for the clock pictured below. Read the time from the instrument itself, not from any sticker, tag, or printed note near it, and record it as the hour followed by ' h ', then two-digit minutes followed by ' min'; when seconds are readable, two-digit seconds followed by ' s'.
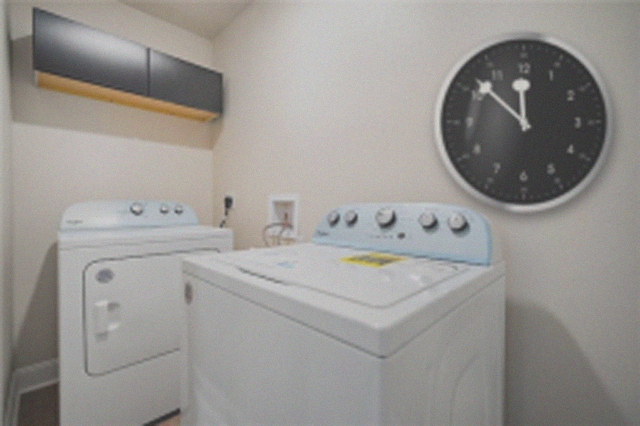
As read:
11 h 52 min
